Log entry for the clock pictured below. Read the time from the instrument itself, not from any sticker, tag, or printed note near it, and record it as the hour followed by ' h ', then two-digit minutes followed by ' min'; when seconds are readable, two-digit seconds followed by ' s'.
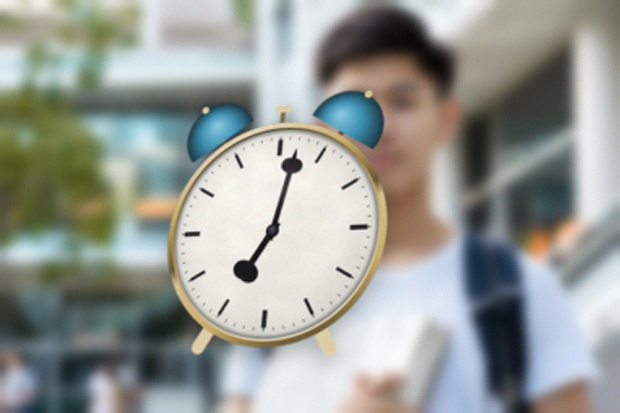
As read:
7 h 02 min
